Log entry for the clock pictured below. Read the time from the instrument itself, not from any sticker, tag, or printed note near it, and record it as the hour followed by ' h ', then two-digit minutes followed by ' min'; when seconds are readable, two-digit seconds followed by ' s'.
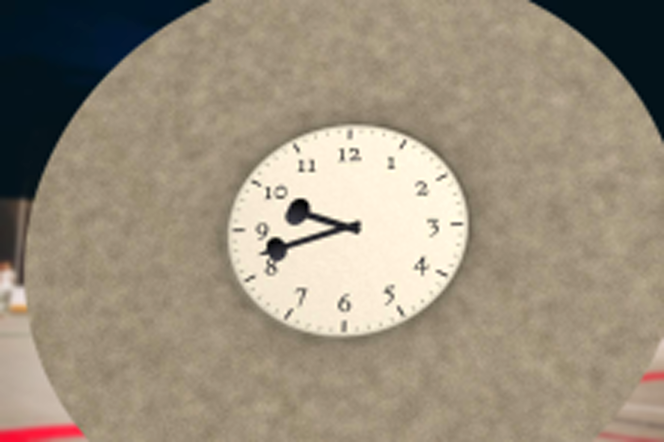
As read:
9 h 42 min
